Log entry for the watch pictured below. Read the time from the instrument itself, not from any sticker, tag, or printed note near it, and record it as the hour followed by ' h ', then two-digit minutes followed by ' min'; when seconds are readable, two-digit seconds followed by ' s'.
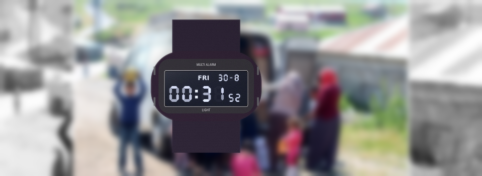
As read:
0 h 31 min
